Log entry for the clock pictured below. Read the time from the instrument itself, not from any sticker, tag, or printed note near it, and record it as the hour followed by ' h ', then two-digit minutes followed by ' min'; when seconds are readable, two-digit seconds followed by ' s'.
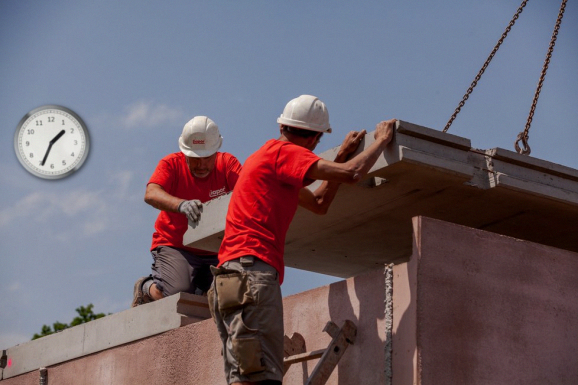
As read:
1 h 34 min
